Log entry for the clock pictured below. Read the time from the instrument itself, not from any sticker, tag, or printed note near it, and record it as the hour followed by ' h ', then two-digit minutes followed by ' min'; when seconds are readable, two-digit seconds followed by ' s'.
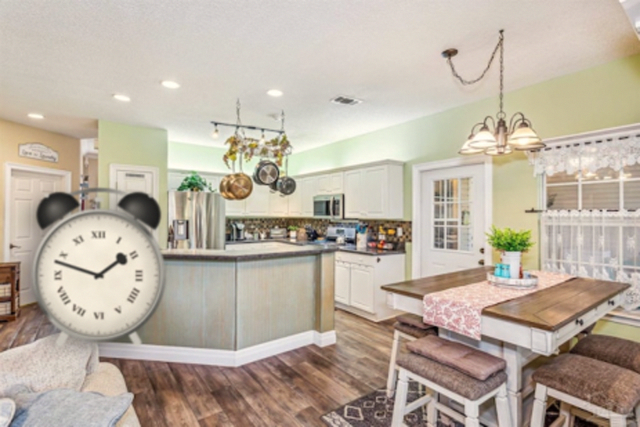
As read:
1 h 48 min
